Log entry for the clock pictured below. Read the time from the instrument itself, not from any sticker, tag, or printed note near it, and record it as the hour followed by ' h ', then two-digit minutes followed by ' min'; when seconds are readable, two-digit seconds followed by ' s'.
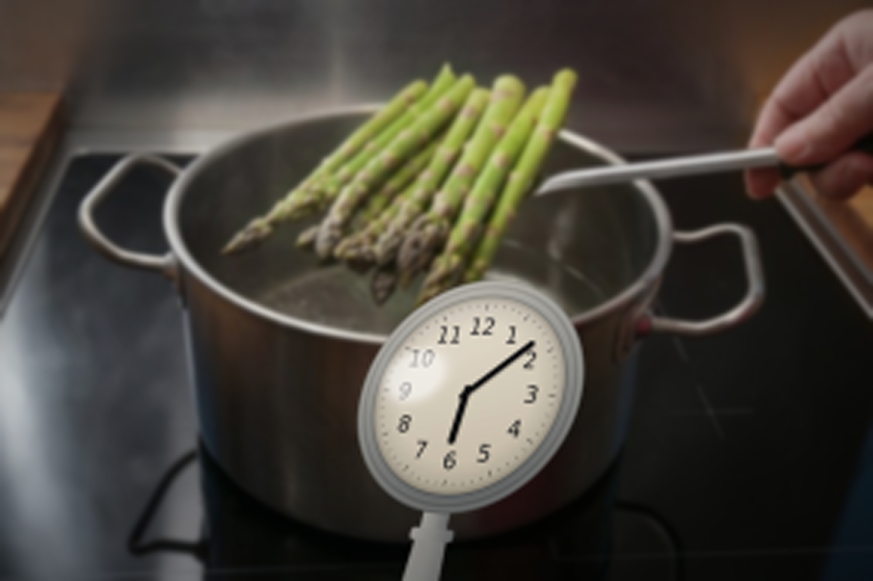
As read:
6 h 08 min
